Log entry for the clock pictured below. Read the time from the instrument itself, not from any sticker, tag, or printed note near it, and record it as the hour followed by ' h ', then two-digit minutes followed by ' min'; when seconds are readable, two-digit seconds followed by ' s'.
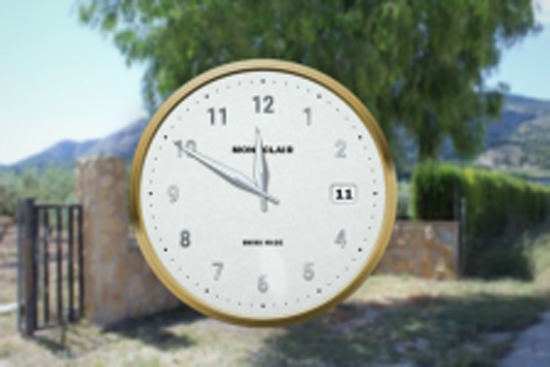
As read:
11 h 50 min
